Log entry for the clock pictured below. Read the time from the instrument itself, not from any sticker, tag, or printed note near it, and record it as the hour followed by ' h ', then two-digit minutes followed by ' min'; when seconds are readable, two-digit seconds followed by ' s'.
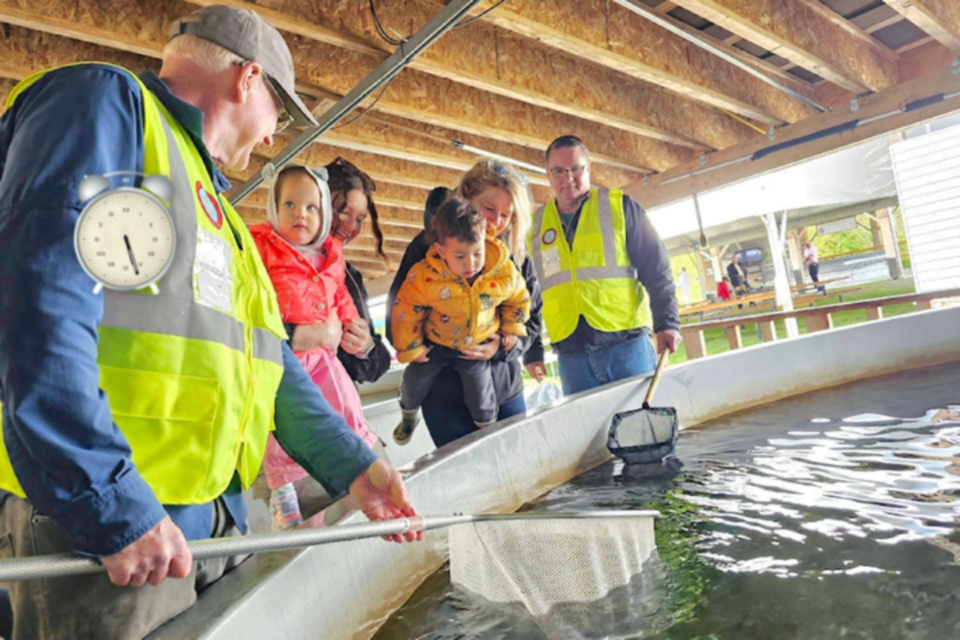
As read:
5 h 27 min
